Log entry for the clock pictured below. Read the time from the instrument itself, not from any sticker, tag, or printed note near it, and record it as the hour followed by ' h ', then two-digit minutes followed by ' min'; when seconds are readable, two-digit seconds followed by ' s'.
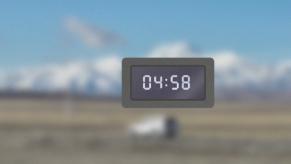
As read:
4 h 58 min
